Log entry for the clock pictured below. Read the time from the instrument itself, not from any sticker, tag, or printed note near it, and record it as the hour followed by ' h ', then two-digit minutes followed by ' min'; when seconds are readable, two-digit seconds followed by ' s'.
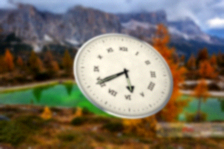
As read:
5 h 40 min
